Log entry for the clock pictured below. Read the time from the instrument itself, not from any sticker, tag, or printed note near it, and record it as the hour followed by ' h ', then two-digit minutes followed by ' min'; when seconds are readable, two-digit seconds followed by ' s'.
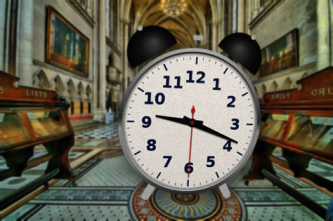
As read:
9 h 18 min 30 s
